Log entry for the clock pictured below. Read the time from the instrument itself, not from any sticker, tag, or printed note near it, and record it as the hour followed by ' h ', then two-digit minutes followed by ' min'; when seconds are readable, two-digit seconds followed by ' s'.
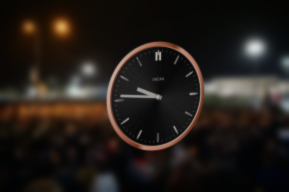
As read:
9 h 46 min
